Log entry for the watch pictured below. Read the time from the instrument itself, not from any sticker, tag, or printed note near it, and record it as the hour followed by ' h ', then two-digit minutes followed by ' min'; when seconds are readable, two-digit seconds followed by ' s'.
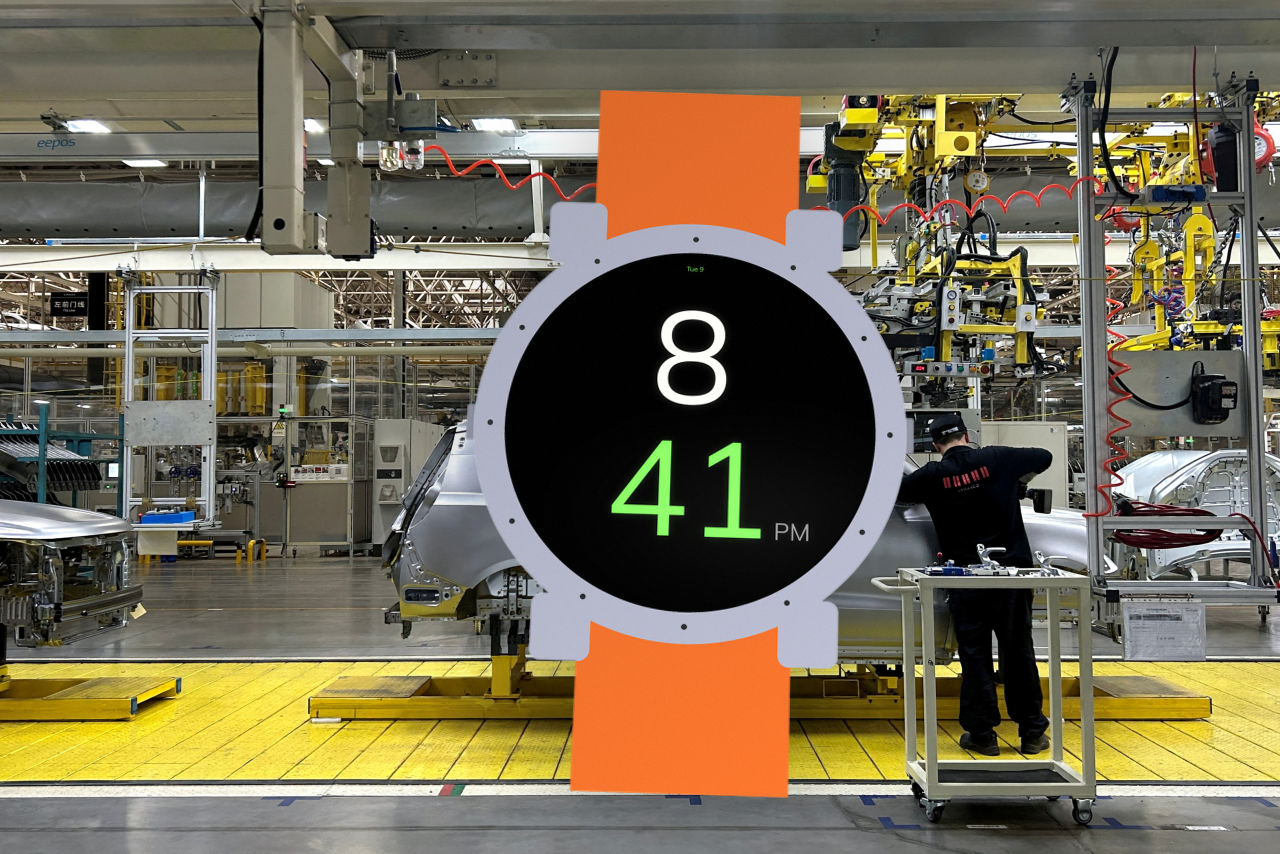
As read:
8 h 41 min
